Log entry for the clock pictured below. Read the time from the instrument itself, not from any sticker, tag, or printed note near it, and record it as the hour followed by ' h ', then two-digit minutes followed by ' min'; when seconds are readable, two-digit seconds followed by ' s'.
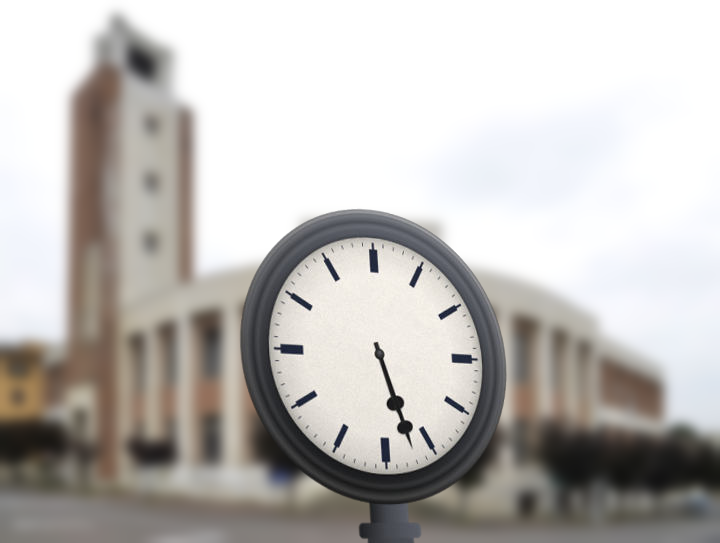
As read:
5 h 27 min
